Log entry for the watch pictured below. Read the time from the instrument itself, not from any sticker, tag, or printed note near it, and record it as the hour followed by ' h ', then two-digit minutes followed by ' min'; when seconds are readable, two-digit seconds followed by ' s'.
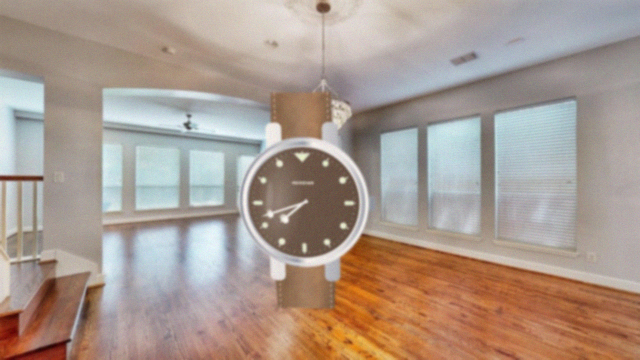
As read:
7 h 42 min
